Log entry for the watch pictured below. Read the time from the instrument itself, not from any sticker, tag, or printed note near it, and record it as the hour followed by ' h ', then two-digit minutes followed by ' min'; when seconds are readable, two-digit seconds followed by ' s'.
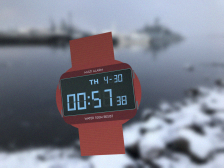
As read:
0 h 57 min 38 s
